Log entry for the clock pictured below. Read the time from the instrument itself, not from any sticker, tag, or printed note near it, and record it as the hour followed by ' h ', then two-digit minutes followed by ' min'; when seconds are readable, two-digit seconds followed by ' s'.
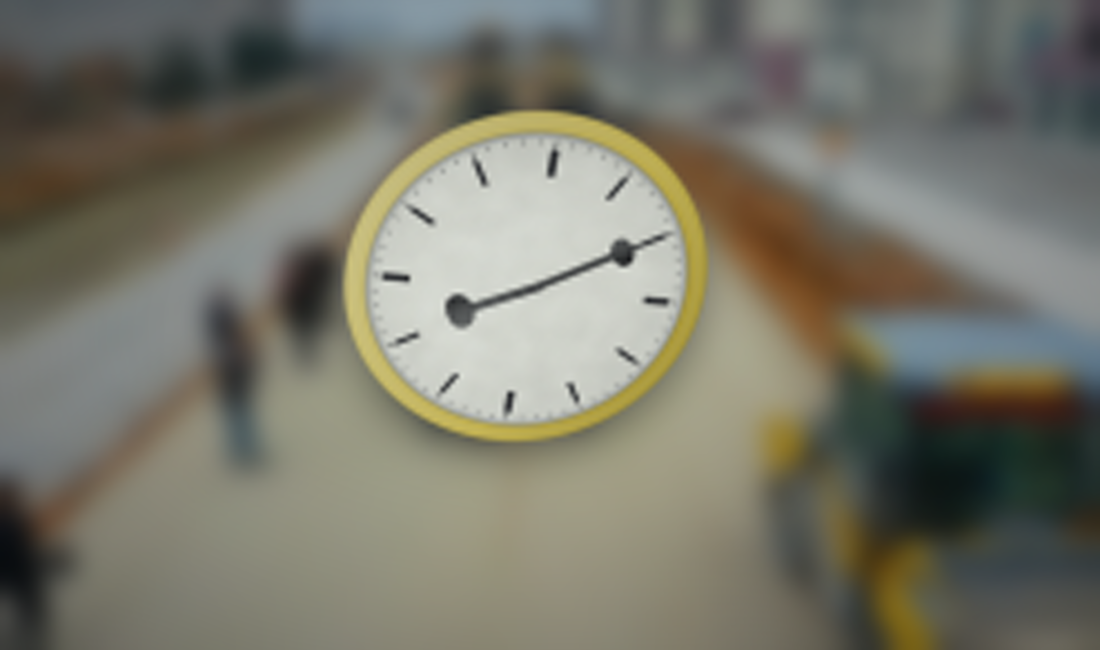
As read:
8 h 10 min
